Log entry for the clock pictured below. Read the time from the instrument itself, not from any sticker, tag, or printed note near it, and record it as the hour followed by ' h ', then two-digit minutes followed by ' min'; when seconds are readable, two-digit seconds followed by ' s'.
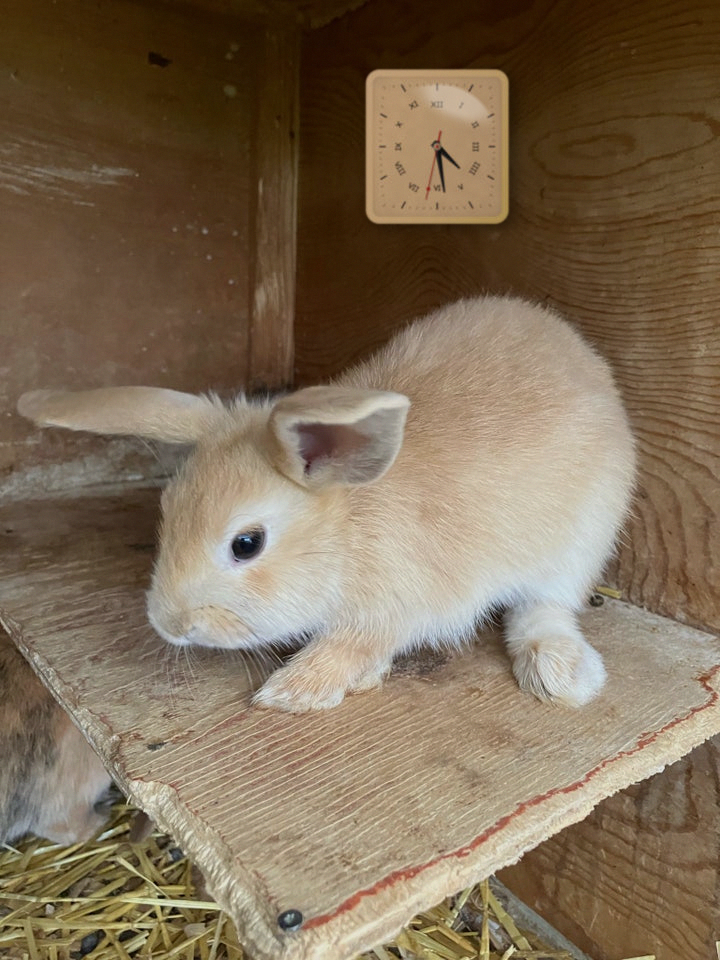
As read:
4 h 28 min 32 s
